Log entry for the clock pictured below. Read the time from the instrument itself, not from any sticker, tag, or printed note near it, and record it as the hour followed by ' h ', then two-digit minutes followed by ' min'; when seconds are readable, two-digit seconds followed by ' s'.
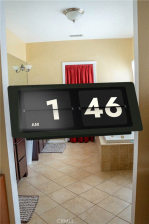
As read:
1 h 46 min
